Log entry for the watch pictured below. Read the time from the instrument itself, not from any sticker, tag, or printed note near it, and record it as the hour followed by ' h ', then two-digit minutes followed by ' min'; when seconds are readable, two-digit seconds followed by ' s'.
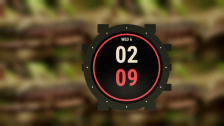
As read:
2 h 09 min
